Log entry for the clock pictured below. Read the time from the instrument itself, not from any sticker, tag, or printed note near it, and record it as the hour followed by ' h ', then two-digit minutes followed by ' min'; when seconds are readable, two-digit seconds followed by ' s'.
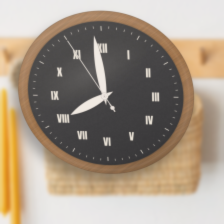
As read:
7 h 58 min 55 s
